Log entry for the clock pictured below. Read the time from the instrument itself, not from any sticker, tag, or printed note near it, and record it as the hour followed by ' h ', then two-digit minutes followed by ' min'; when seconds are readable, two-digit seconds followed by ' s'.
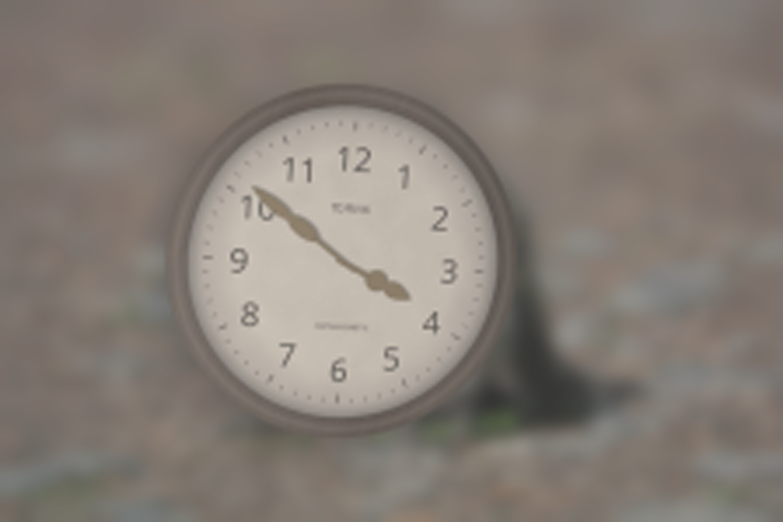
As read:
3 h 51 min
